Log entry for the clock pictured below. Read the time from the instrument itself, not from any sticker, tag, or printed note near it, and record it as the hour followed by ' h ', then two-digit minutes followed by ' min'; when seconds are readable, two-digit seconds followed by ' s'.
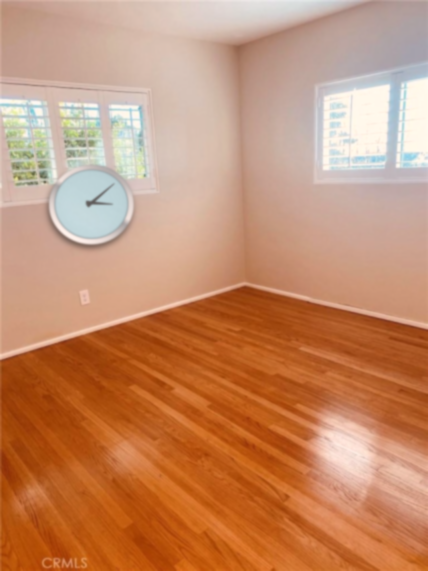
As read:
3 h 08 min
